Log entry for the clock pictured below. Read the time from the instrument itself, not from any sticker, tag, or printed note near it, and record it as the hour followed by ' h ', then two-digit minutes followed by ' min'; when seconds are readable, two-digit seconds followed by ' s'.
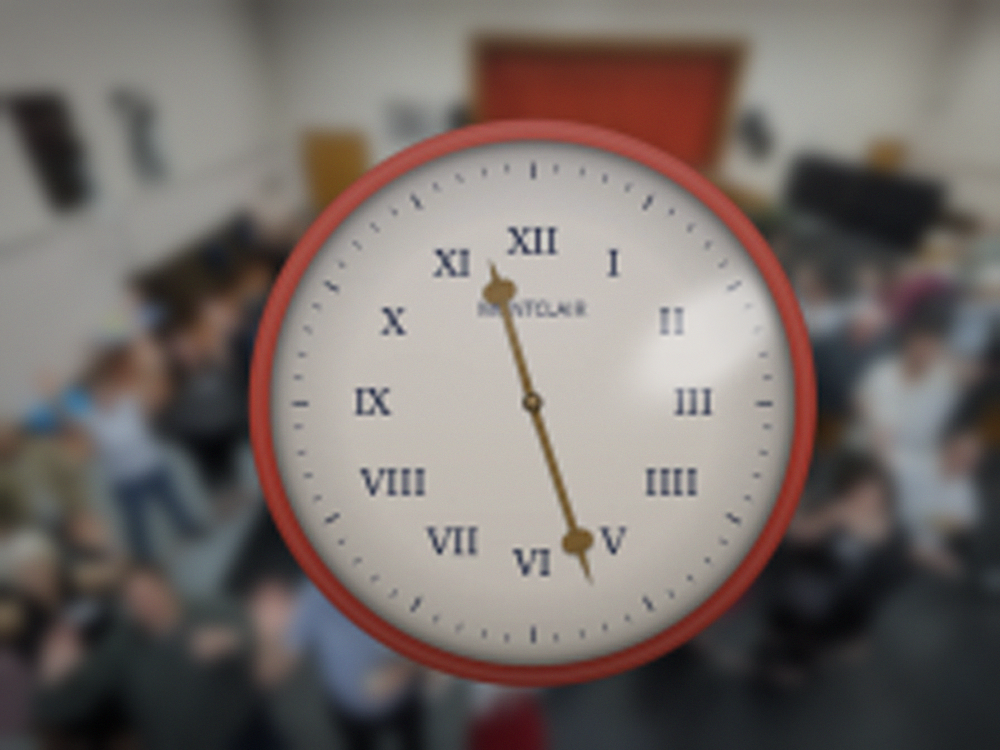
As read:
11 h 27 min
